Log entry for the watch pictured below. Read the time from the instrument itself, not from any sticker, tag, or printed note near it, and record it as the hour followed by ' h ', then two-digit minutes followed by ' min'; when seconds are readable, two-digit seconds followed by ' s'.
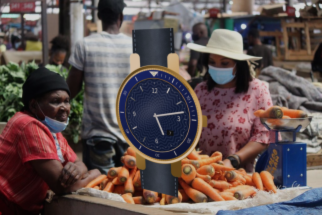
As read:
5 h 13 min
